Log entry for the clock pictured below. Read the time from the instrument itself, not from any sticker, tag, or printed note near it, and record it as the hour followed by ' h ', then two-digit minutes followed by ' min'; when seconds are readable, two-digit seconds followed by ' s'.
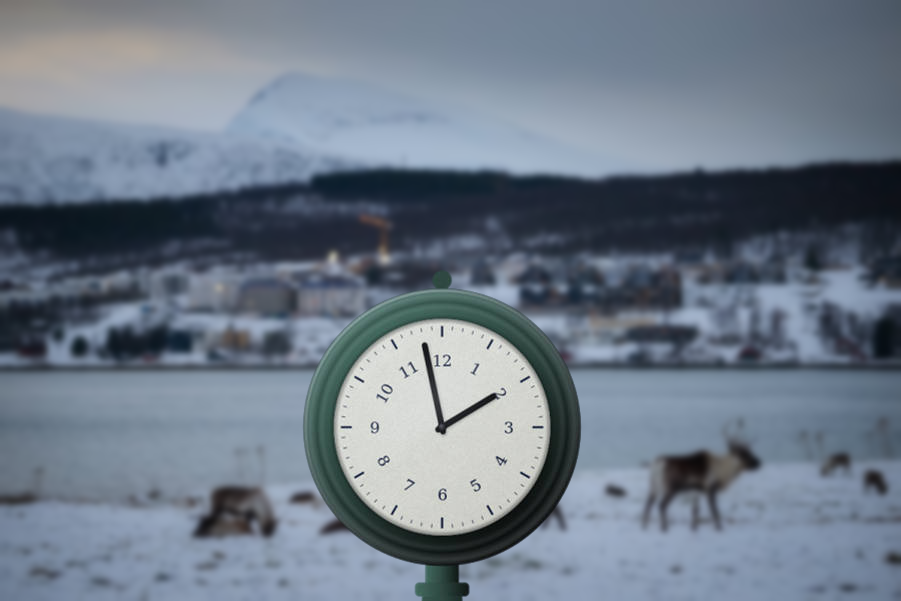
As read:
1 h 58 min
